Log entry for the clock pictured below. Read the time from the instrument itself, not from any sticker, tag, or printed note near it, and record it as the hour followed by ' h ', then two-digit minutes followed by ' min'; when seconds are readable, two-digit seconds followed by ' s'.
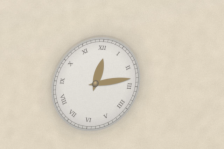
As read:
12 h 13 min
